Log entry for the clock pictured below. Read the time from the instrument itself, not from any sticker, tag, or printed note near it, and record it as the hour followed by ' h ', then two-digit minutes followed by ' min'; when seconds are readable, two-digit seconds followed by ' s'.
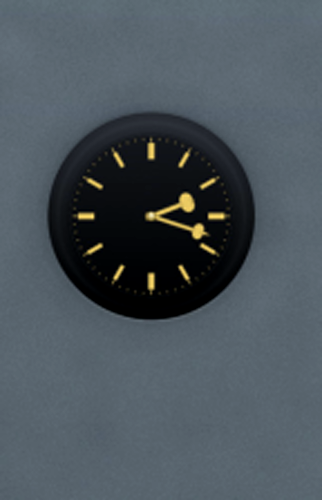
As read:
2 h 18 min
